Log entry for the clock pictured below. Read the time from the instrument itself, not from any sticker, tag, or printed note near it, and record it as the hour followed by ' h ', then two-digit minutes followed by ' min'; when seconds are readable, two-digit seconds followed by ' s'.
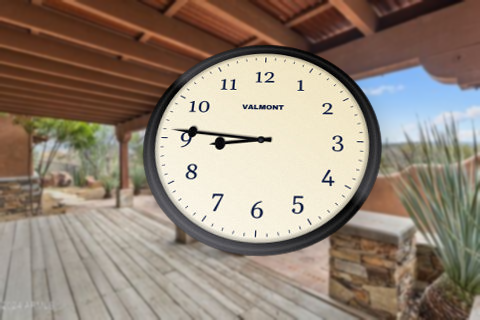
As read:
8 h 46 min
